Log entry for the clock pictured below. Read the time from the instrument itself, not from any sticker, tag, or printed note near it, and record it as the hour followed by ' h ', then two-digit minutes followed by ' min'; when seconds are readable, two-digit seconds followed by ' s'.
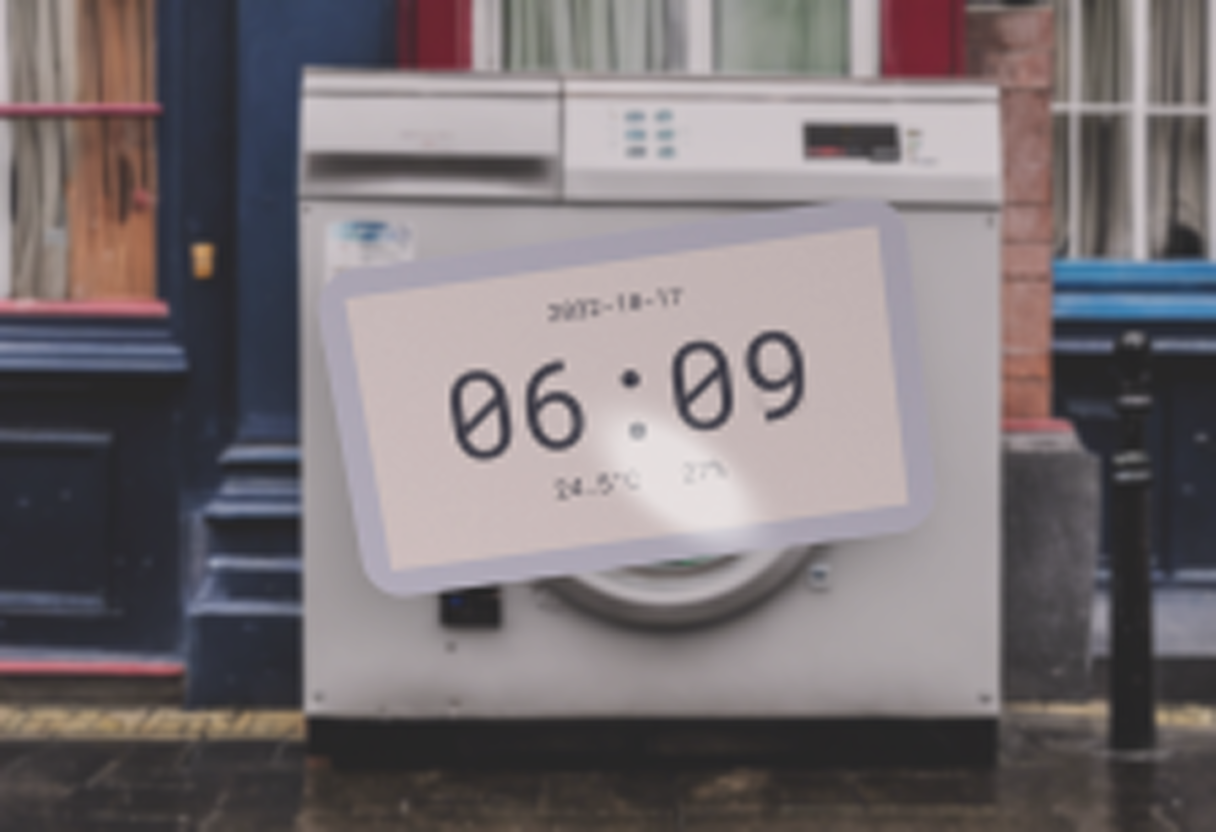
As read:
6 h 09 min
